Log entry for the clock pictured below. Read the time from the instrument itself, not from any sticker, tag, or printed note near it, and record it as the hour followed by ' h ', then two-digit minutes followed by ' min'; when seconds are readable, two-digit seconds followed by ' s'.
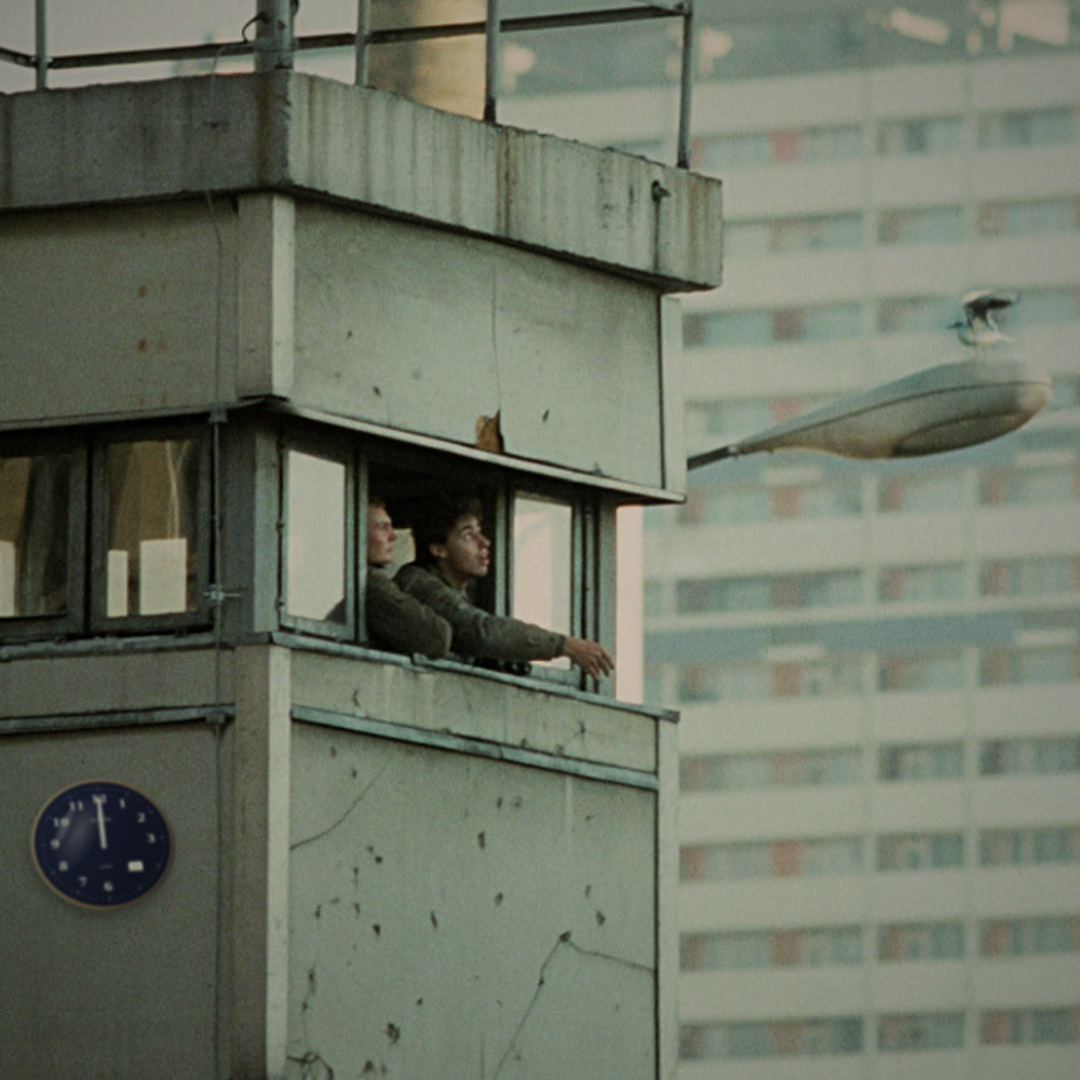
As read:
12 h 00 min
